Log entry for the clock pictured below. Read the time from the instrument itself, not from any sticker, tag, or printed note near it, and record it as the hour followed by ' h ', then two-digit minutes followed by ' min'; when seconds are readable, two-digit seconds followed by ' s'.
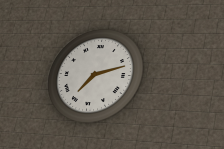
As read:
7 h 12 min
